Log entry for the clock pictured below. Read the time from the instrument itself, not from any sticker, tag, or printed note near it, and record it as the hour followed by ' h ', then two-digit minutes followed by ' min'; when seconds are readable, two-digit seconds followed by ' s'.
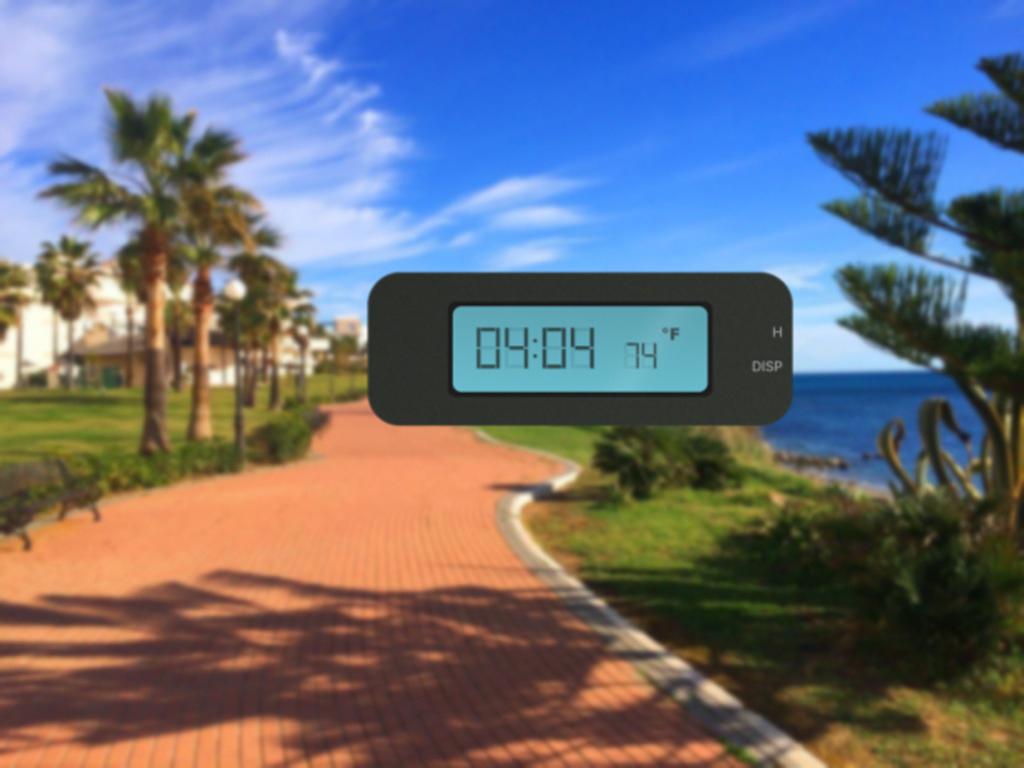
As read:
4 h 04 min
